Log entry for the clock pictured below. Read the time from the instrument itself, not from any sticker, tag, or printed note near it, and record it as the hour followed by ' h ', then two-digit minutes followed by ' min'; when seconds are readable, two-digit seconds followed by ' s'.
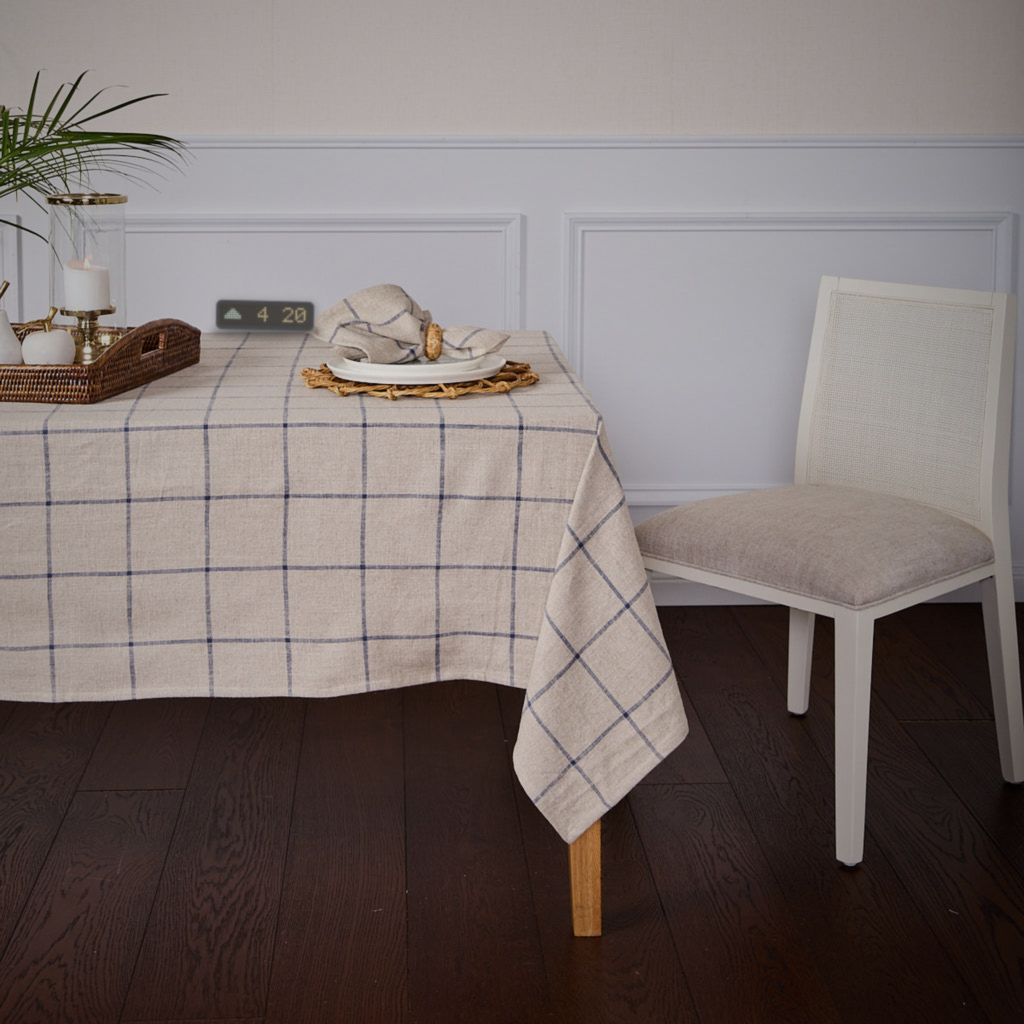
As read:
4 h 20 min
